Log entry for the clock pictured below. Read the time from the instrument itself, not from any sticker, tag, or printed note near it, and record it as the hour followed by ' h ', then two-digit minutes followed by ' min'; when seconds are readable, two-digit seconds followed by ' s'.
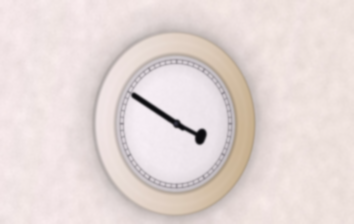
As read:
3 h 50 min
